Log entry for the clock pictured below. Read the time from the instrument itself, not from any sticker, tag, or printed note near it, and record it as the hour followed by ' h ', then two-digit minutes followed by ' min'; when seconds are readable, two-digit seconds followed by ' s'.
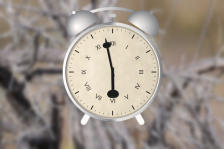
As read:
5 h 58 min
